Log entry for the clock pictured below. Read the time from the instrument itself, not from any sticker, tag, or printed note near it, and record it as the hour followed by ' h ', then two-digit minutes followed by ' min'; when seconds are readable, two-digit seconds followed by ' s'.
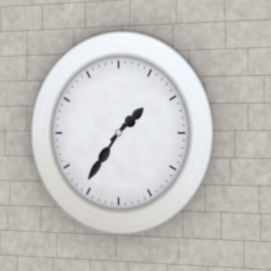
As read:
1 h 36 min
